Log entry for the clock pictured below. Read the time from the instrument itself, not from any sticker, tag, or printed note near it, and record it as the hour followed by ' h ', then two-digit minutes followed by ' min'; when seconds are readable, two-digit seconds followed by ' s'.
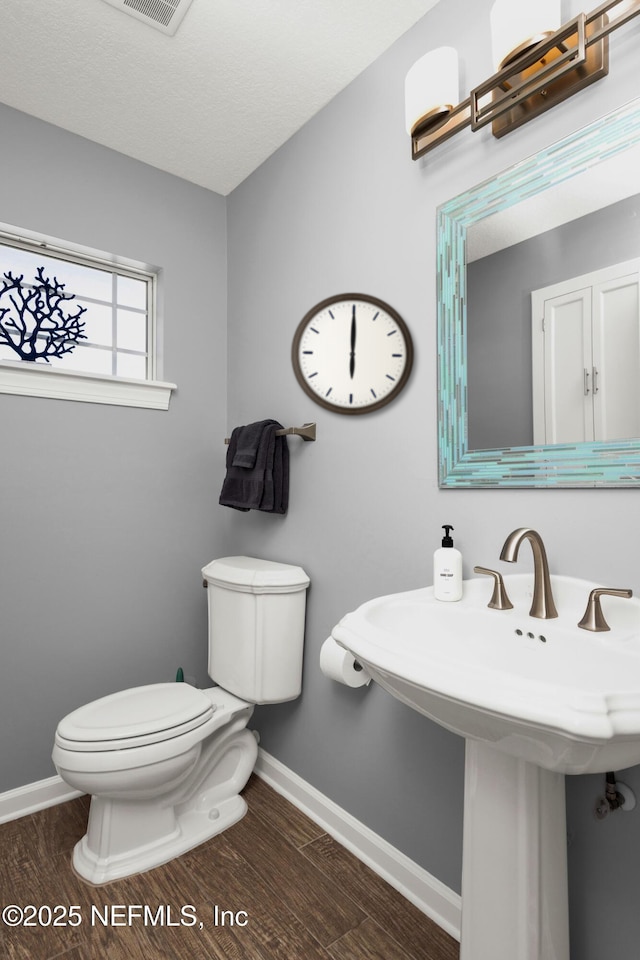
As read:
6 h 00 min
